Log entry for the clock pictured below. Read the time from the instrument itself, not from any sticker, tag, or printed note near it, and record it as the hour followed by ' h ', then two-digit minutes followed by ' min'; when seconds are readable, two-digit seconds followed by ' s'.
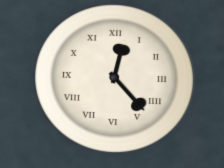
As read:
12 h 23 min
